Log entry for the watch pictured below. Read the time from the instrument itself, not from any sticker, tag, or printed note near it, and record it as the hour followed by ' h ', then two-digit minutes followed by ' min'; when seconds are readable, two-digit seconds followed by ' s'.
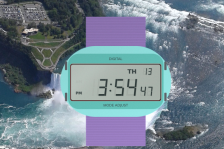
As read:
3 h 54 min 47 s
